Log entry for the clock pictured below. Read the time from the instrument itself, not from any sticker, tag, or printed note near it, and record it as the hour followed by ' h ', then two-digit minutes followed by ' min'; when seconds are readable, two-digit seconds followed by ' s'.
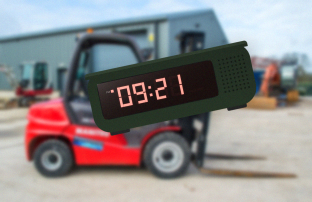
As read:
9 h 21 min
